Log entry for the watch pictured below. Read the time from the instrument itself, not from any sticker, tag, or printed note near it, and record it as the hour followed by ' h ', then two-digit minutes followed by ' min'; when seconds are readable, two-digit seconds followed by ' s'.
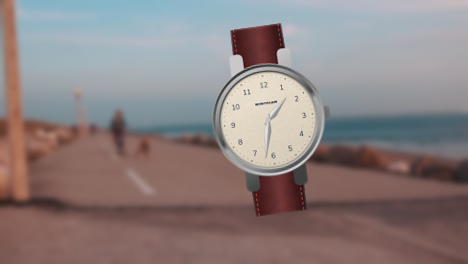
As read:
1 h 32 min
